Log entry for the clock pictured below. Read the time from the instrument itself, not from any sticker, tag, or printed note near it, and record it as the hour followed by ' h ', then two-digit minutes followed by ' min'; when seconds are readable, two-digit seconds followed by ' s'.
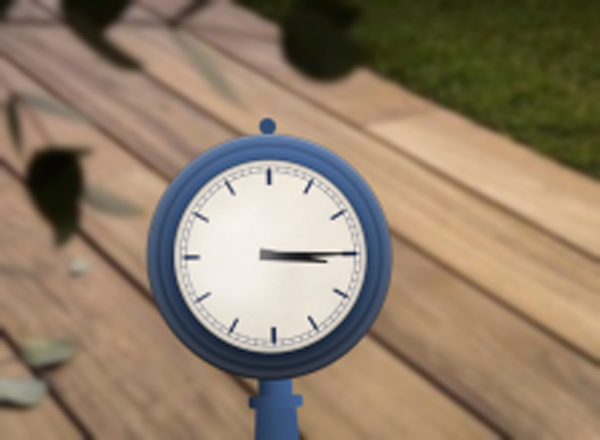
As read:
3 h 15 min
